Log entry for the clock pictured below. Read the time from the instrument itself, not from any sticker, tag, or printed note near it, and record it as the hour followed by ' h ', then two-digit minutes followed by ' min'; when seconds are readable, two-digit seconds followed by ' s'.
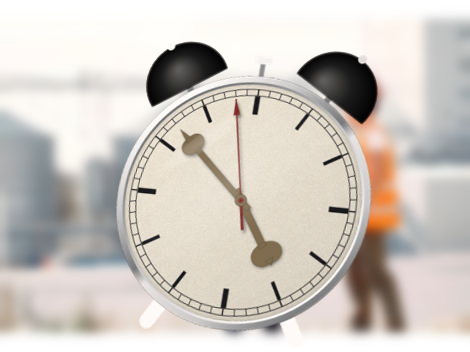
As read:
4 h 51 min 58 s
